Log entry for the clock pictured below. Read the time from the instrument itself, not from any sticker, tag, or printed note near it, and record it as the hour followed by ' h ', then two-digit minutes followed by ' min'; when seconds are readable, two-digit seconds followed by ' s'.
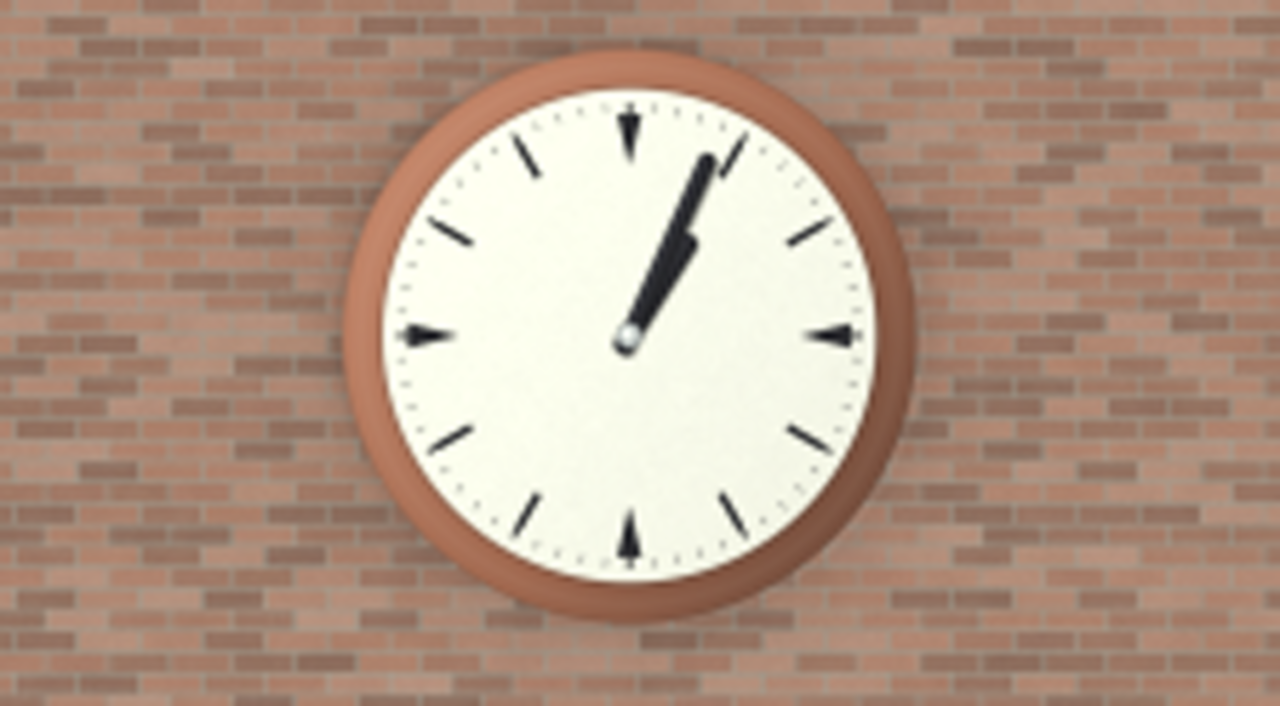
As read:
1 h 04 min
